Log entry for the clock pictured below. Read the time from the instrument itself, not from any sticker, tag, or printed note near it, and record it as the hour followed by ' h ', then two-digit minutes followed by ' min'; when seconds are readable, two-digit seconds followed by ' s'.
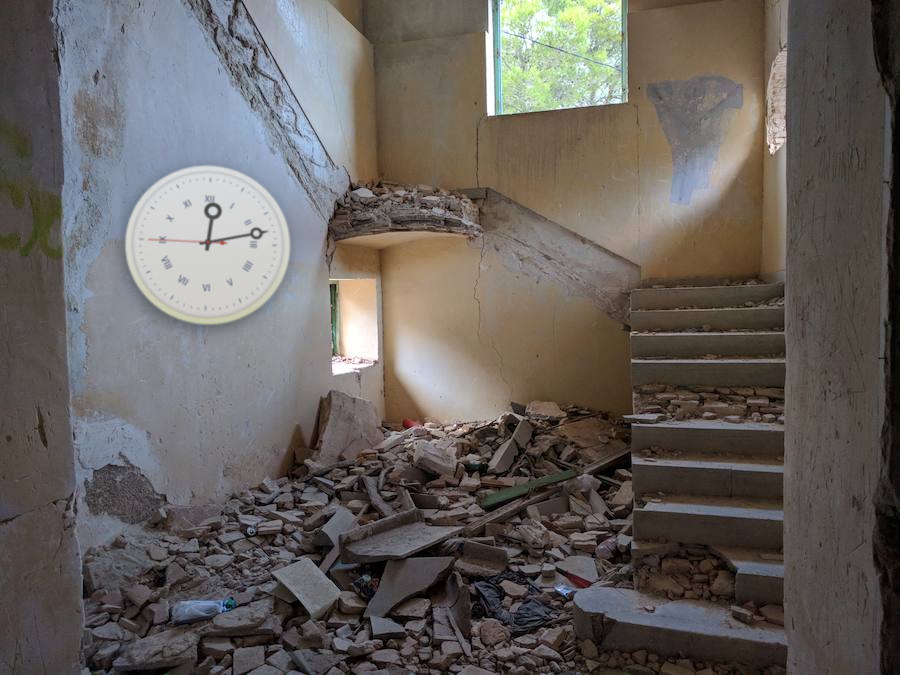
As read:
12 h 12 min 45 s
